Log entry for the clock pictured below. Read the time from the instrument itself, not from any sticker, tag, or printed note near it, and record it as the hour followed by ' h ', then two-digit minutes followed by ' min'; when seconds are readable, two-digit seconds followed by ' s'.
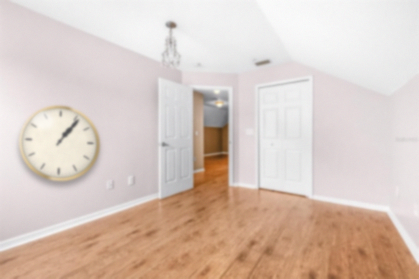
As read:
1 h 06 min
